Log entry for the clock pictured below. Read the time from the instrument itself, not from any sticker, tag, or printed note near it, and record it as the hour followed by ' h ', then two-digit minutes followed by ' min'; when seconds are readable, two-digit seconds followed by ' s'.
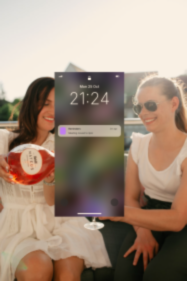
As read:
21 h 24 min
